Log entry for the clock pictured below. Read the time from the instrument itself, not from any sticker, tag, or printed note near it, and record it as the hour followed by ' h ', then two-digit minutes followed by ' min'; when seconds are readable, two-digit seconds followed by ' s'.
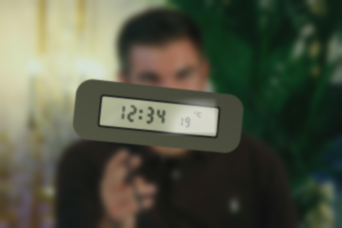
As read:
12 h 34 min
